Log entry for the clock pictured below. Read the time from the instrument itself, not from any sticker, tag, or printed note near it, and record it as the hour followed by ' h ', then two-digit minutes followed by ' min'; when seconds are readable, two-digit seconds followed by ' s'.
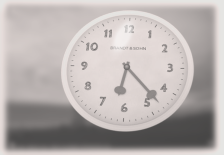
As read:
6 h 23 min
